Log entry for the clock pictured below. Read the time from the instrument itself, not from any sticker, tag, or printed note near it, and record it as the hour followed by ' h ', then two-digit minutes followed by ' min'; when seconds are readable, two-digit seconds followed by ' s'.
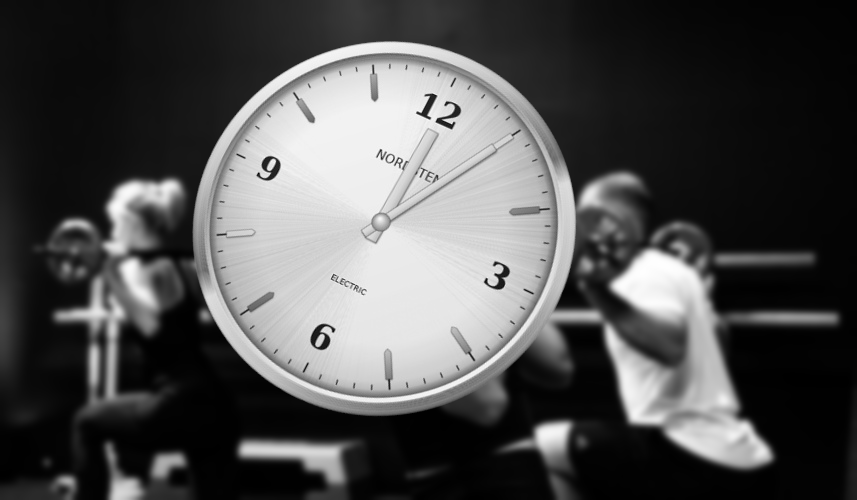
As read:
12 h 05 min
